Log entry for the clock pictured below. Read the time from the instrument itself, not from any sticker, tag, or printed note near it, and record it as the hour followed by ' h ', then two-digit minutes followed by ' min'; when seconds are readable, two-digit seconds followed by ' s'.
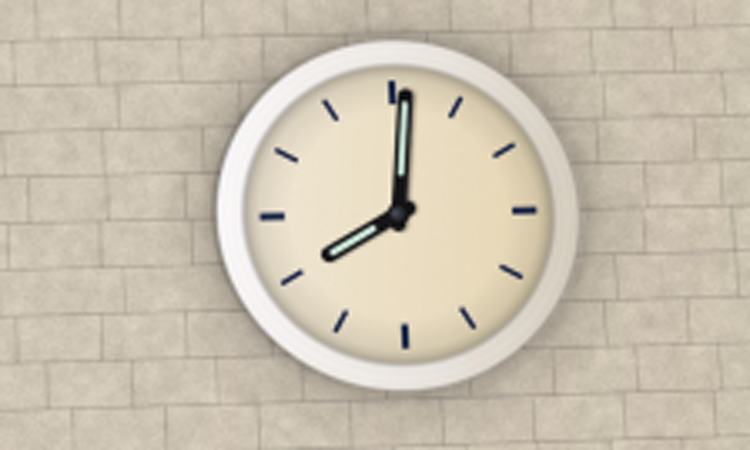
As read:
8 h 01 min
